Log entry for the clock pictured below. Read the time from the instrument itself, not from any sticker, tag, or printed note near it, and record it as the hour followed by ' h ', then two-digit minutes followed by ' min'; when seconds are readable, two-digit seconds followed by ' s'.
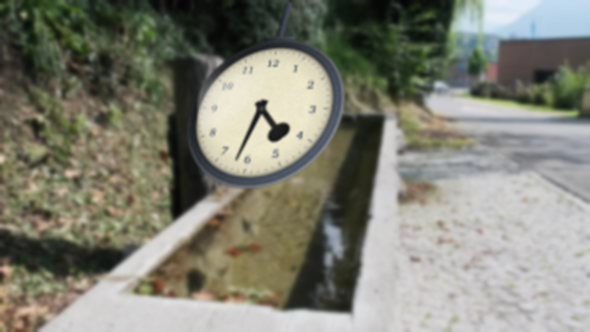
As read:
4 h 32 min
